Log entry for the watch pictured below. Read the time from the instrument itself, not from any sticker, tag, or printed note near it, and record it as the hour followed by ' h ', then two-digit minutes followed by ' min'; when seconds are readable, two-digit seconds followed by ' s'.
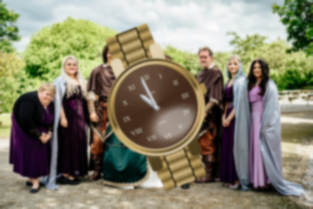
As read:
10 h 59 min
